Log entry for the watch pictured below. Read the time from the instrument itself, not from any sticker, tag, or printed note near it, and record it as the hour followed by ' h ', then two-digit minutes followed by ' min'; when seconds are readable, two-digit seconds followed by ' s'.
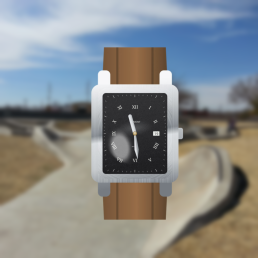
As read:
11 h 29 min
